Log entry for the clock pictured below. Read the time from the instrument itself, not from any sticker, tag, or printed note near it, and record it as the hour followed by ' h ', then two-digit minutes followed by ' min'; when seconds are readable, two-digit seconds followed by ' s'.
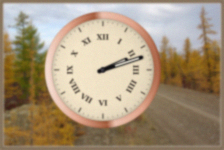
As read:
2 h 12 min
